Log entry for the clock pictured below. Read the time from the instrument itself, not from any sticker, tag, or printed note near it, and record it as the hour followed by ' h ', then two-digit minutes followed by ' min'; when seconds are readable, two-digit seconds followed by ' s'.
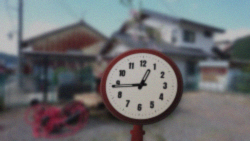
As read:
12 h 44 min
